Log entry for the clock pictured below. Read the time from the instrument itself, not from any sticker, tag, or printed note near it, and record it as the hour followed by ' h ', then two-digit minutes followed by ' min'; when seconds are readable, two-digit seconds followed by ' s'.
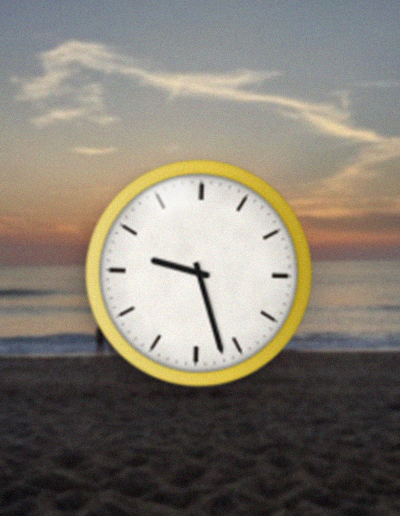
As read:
9 h 27 min
